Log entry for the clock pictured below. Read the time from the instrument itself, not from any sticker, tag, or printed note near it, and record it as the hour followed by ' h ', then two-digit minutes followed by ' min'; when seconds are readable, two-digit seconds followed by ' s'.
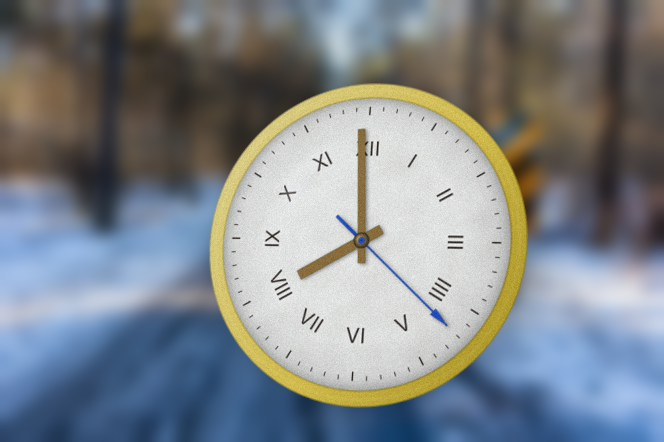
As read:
7 h 59 min 22 s
